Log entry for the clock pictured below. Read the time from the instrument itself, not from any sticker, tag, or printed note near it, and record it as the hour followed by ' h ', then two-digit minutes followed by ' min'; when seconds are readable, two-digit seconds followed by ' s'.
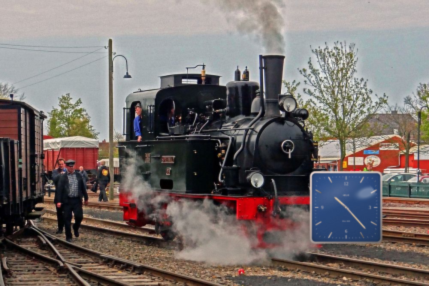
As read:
10 h 23 min
